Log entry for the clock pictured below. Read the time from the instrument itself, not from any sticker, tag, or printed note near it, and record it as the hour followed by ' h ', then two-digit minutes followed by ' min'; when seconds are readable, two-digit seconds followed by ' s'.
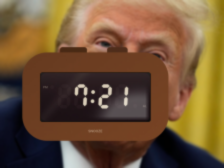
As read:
7 h 21 min
